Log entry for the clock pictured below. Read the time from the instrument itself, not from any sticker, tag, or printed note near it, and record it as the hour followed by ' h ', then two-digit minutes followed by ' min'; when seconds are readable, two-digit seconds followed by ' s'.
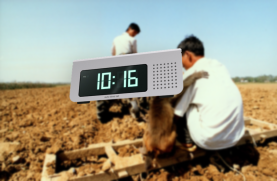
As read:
10 h 16 min
